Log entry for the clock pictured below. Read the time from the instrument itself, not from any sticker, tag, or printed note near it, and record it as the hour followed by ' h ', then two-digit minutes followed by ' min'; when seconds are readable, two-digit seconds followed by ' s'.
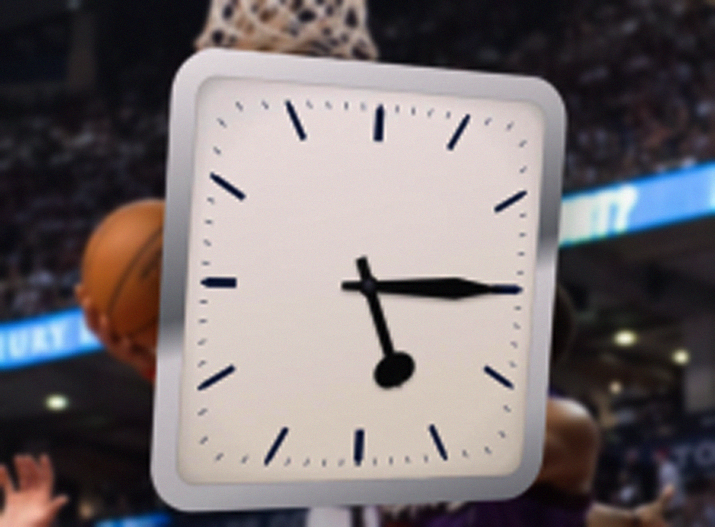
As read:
5 h 15 min
